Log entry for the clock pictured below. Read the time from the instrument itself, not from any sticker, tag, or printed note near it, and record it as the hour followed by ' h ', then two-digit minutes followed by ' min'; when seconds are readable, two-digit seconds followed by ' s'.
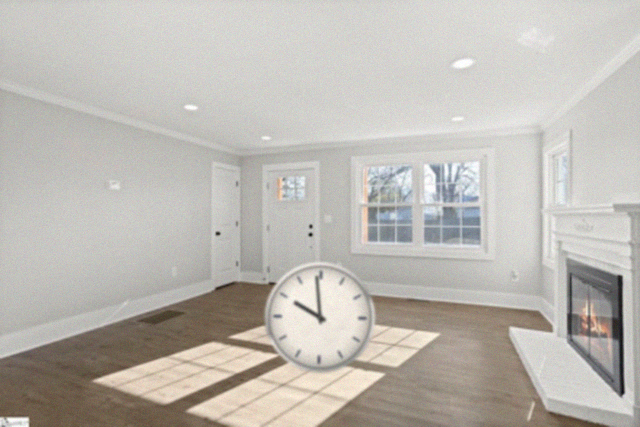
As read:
9 h 59 min
